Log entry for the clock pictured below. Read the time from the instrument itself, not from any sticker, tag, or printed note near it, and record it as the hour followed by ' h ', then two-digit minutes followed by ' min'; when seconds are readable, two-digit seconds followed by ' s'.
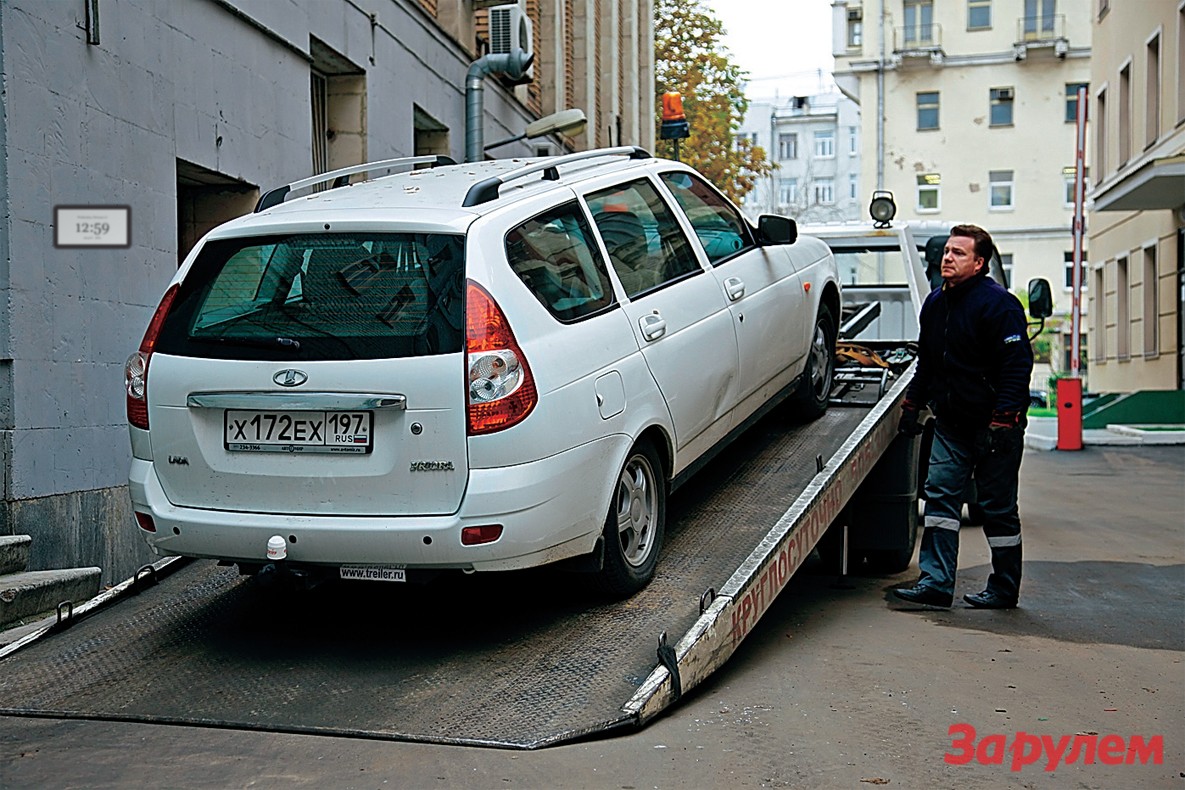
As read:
12 h 59 min
